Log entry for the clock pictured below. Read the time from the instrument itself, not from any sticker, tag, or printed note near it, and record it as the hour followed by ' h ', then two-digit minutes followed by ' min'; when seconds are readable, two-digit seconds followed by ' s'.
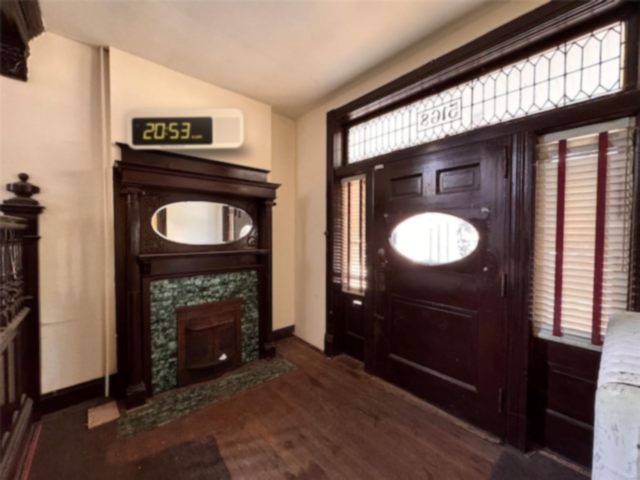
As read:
20 h 53 min
